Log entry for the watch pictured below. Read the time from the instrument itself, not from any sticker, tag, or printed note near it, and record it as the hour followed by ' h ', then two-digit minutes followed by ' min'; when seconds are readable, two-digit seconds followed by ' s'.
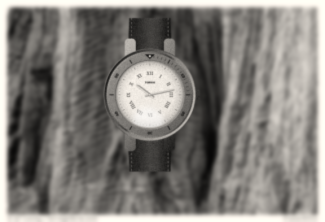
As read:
10 h 13 min
